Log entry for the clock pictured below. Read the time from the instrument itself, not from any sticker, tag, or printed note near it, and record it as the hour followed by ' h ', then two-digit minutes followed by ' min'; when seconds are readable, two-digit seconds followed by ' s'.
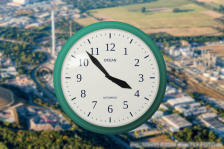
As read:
3 h 53 min
